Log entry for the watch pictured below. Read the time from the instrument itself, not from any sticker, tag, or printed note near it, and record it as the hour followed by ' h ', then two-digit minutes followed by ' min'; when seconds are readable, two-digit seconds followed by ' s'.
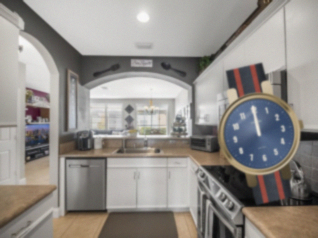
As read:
12 h 00 min
